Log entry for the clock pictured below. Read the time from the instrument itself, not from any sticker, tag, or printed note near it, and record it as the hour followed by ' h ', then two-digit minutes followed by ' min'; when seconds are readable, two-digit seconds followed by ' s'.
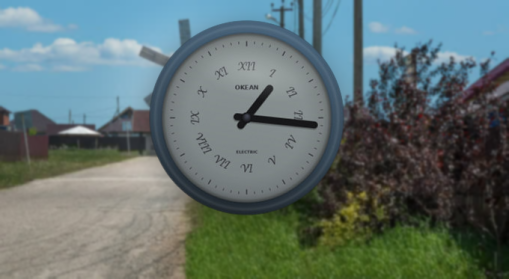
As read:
1 h 16 min
